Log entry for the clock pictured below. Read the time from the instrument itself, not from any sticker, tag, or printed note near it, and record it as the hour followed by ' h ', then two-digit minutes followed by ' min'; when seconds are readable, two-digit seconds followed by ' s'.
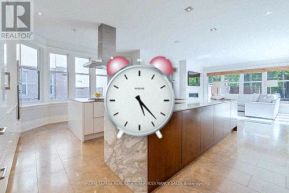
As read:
5 h 23 min
